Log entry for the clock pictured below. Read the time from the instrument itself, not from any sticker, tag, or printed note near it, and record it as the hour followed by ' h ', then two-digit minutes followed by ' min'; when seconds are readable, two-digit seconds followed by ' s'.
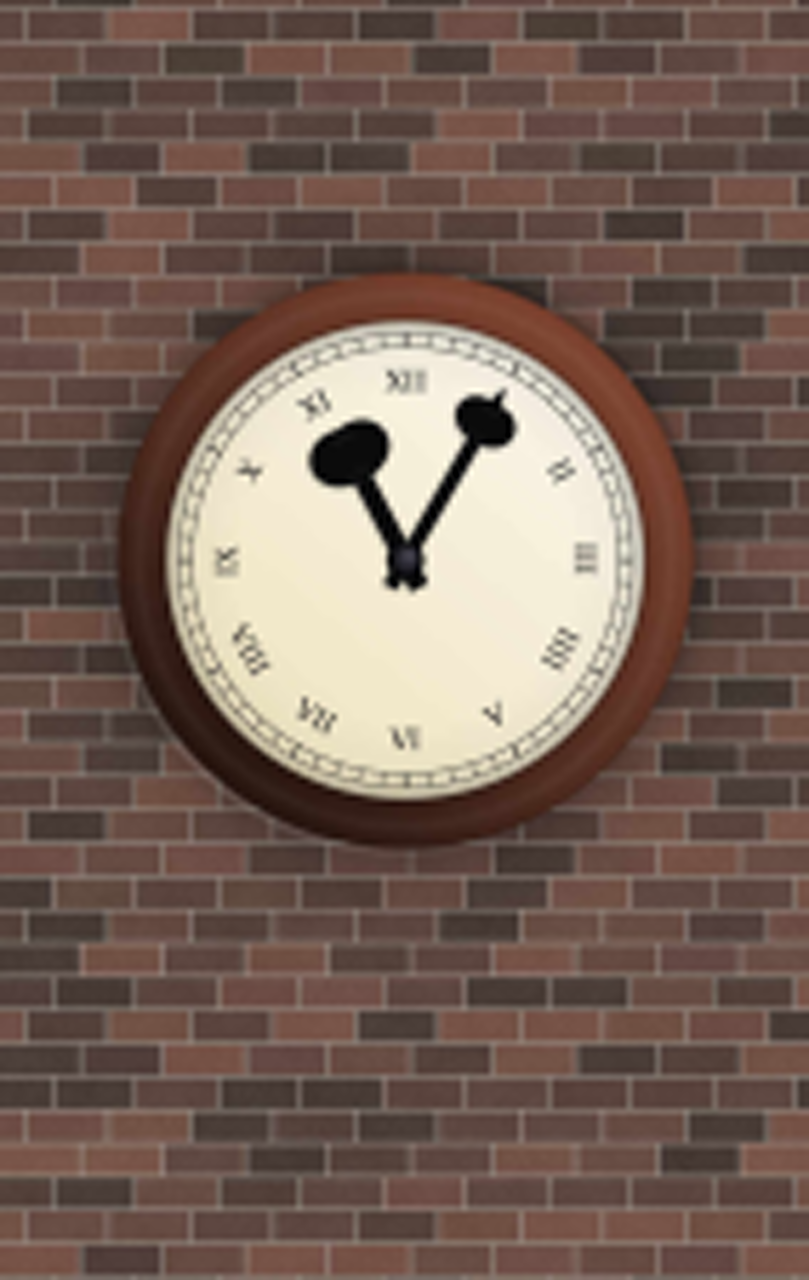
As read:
11 h 05 min
